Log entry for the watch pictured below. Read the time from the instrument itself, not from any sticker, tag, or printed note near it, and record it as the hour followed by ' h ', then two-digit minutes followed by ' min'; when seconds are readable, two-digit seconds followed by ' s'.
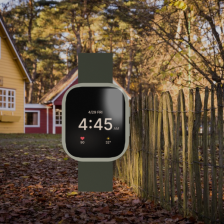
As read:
4 h 45 min
